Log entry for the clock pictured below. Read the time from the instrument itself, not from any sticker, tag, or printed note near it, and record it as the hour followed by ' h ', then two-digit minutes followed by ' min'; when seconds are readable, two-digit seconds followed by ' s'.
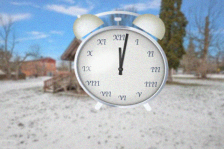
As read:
12 h 02 min
